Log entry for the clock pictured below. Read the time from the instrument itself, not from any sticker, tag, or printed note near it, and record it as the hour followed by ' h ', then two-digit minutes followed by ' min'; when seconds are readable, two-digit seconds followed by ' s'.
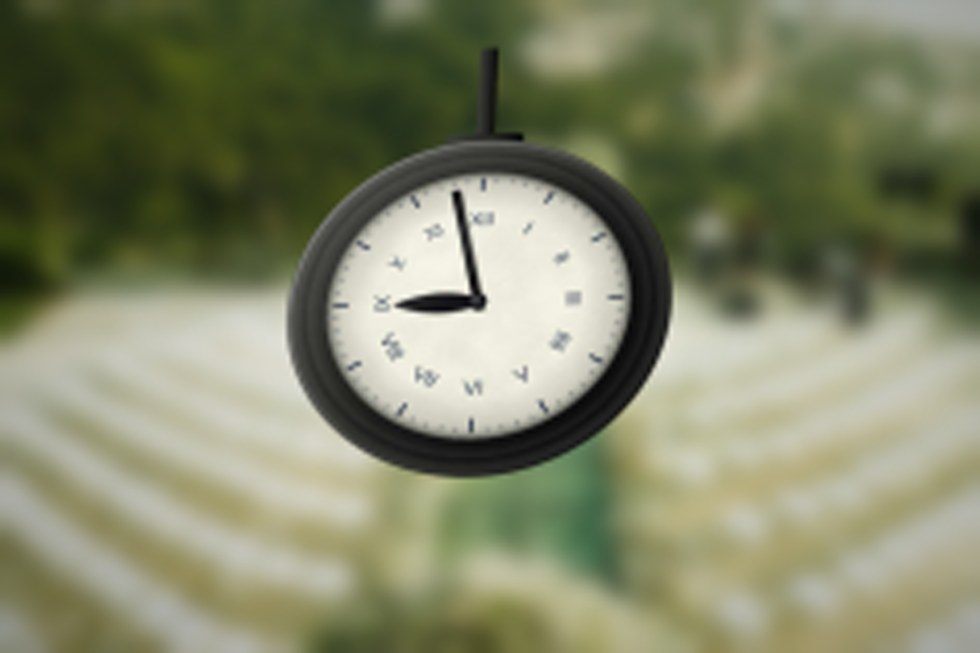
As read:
8 h 58 min
